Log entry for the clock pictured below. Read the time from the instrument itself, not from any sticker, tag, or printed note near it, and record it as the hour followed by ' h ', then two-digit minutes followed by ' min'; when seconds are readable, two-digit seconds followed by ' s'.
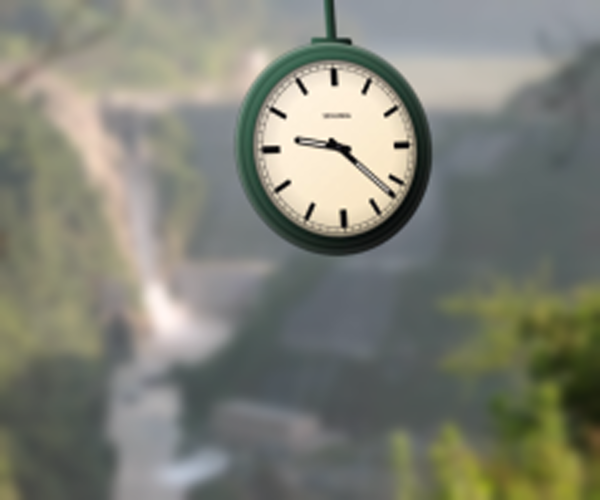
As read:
9 h 22 min
